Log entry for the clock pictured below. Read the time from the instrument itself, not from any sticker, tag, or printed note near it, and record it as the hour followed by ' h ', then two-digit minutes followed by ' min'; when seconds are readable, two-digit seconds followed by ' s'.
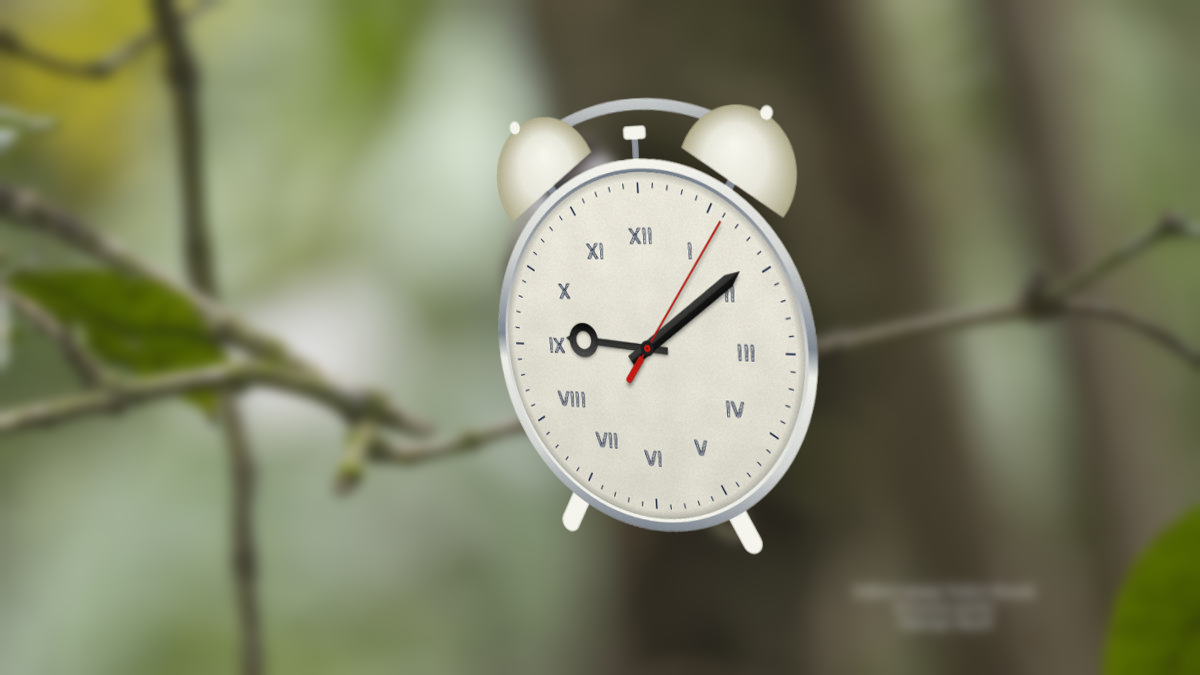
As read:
9 h 09 min 06 s
